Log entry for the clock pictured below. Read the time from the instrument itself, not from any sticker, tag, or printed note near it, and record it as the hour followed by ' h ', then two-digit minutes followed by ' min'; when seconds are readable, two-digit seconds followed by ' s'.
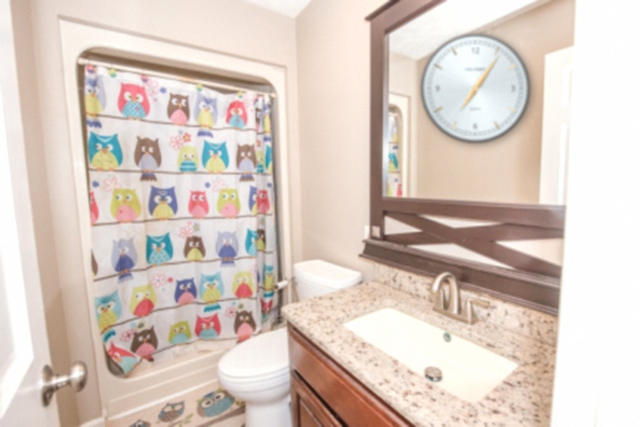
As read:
7 h 06 min
